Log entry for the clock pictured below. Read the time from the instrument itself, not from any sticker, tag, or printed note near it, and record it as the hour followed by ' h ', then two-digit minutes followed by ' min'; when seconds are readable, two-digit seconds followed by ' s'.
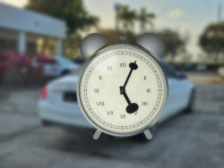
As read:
5 h 04 min
